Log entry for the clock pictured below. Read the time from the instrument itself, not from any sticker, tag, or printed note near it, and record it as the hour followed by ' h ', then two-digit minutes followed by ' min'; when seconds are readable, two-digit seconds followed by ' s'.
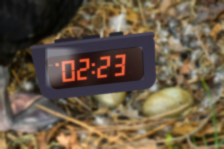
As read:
2 h 23 min
